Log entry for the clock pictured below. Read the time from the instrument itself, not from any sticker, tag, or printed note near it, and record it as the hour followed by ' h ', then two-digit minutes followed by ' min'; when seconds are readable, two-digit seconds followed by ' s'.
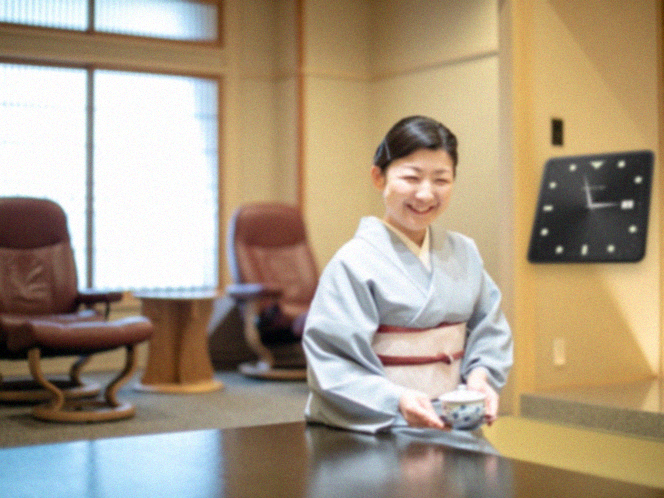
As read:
2 h 57 min
